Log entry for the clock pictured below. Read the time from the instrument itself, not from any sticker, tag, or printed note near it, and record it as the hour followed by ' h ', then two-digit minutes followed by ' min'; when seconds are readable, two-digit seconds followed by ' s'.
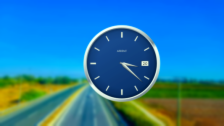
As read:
3 h 22 min
